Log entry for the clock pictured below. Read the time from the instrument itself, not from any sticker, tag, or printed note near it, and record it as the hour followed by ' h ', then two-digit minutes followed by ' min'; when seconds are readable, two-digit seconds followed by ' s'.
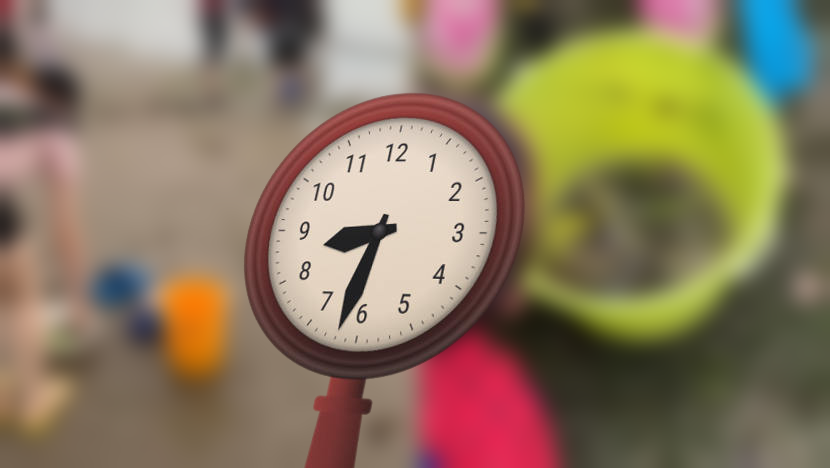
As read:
8 h 32 min
